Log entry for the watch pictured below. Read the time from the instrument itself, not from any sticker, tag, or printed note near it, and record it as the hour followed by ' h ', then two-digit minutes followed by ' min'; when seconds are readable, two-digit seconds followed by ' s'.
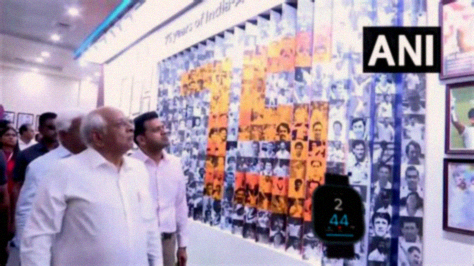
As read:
2 h 44 min
